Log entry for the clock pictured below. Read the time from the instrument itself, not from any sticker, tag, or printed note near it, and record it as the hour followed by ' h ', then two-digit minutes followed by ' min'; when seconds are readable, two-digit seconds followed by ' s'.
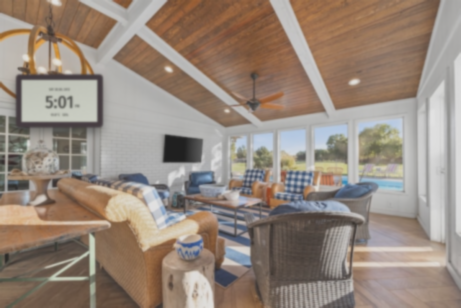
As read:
5 h 01 min
